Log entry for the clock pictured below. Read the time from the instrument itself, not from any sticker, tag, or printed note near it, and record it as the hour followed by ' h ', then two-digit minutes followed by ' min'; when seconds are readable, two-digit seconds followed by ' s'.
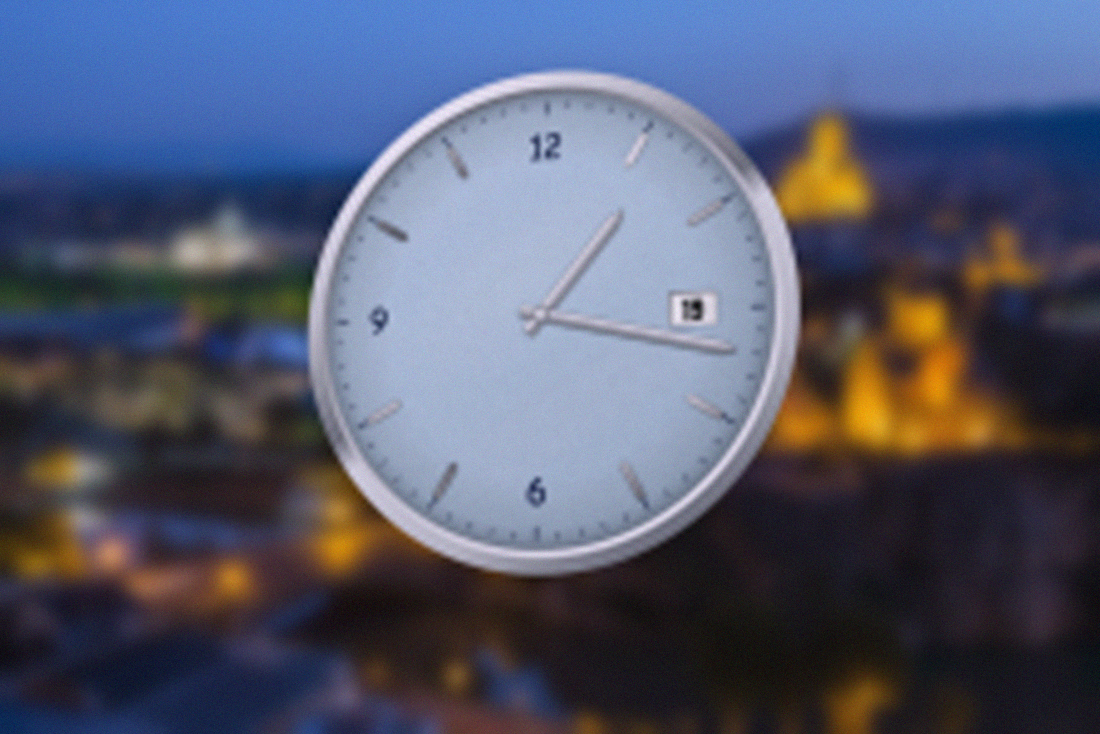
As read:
1 h 17 min
